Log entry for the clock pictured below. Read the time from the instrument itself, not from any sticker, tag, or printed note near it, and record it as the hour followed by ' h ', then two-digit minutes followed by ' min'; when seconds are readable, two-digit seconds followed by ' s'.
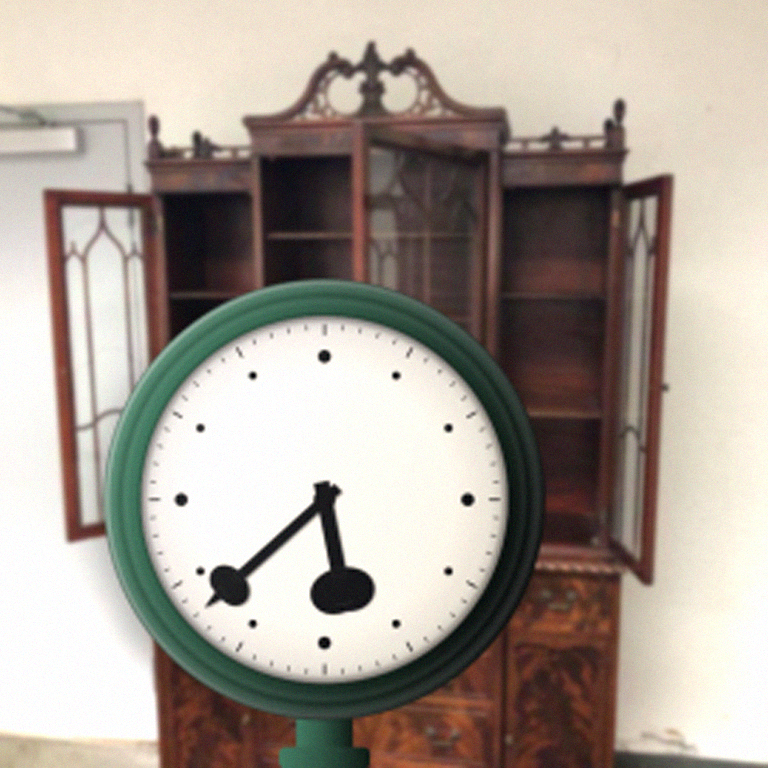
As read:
5 h 38 min
